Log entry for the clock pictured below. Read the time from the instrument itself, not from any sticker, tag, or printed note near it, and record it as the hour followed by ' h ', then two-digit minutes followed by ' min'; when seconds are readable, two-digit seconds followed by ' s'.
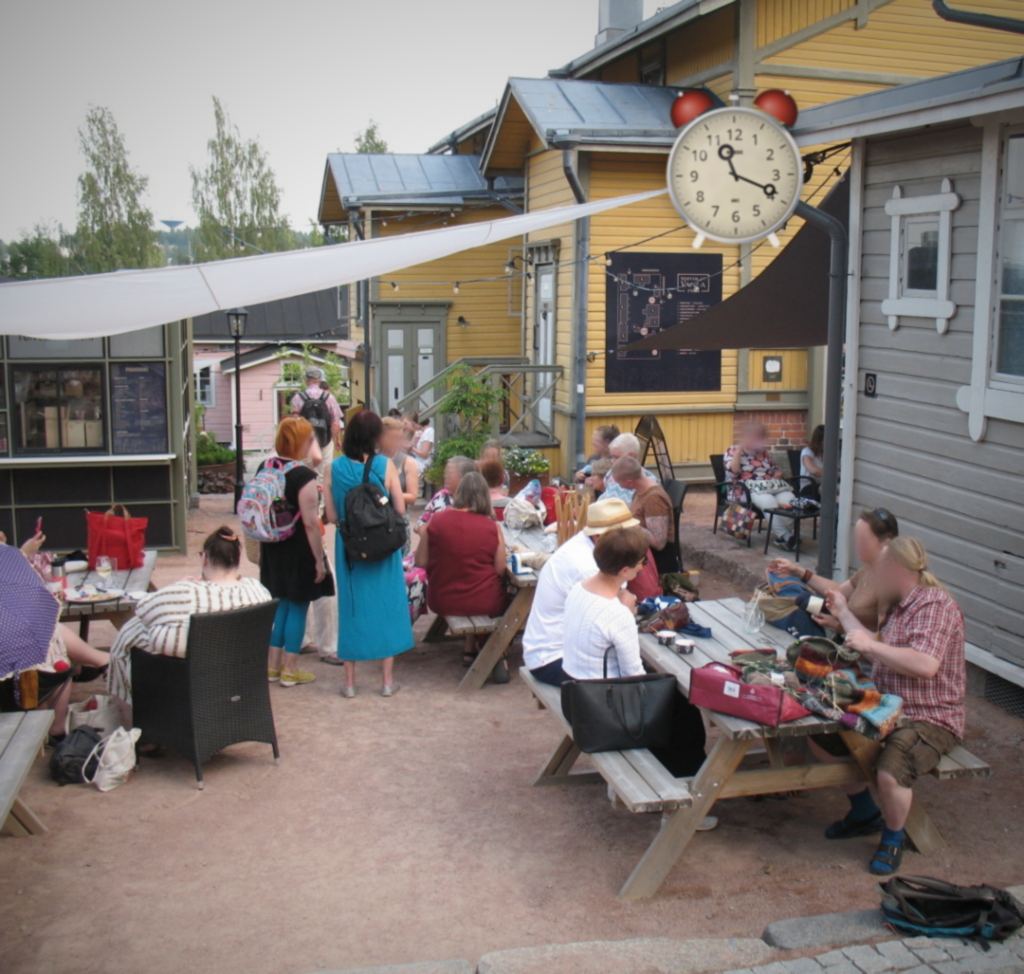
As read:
11 h 19 min
